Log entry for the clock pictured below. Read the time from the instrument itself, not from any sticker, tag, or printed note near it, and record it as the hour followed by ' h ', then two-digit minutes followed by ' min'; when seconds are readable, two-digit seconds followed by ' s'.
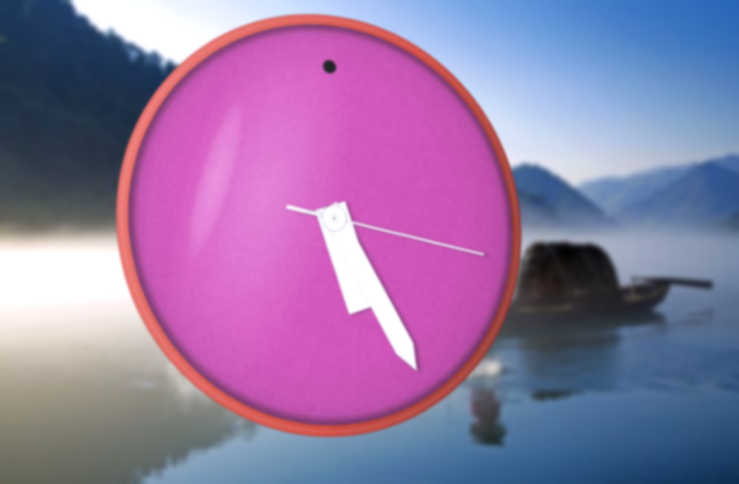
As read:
5 h 25 min 17 s
